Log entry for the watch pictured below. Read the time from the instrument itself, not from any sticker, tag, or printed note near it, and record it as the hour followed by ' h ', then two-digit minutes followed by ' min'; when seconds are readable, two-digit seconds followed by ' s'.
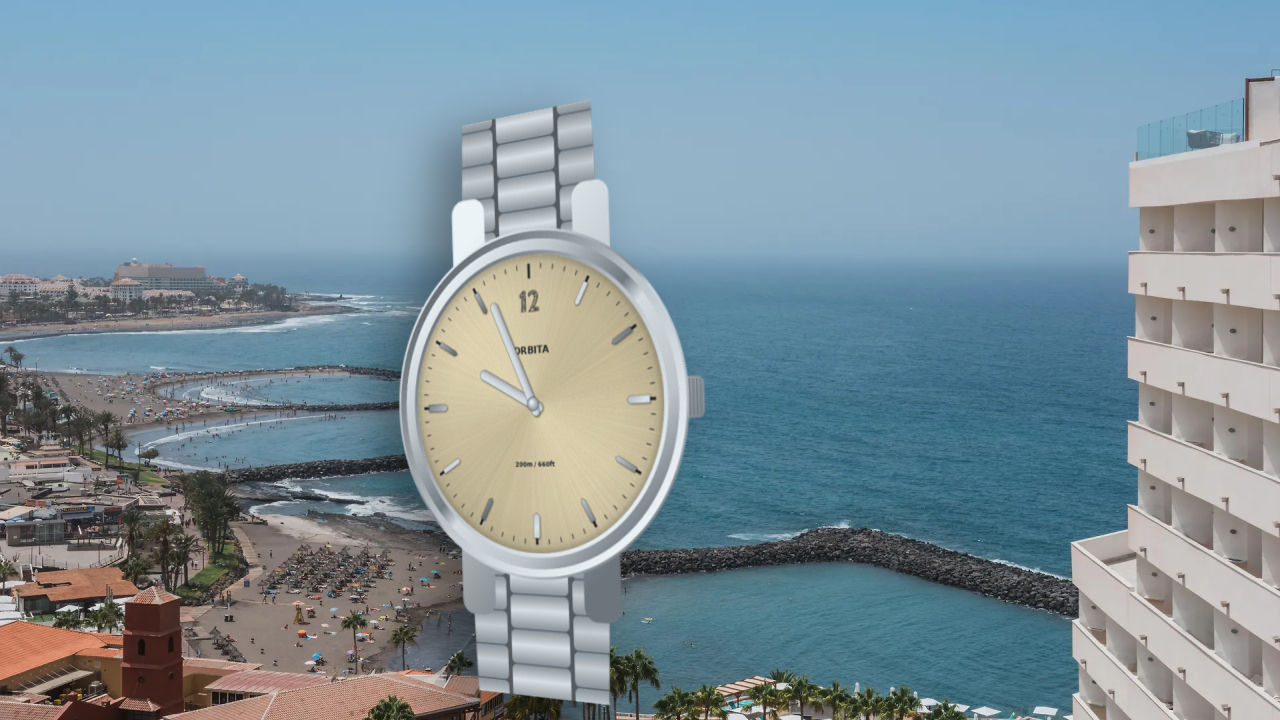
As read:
9 h 56 min
